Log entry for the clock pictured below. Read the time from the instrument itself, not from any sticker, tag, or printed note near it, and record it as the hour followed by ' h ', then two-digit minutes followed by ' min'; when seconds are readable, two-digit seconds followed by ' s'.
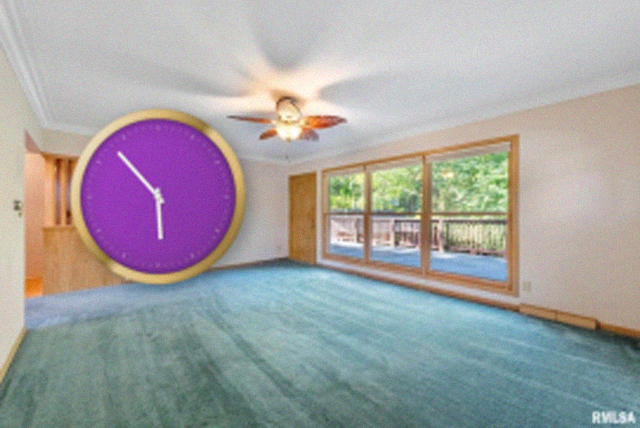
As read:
5 h 53 min
